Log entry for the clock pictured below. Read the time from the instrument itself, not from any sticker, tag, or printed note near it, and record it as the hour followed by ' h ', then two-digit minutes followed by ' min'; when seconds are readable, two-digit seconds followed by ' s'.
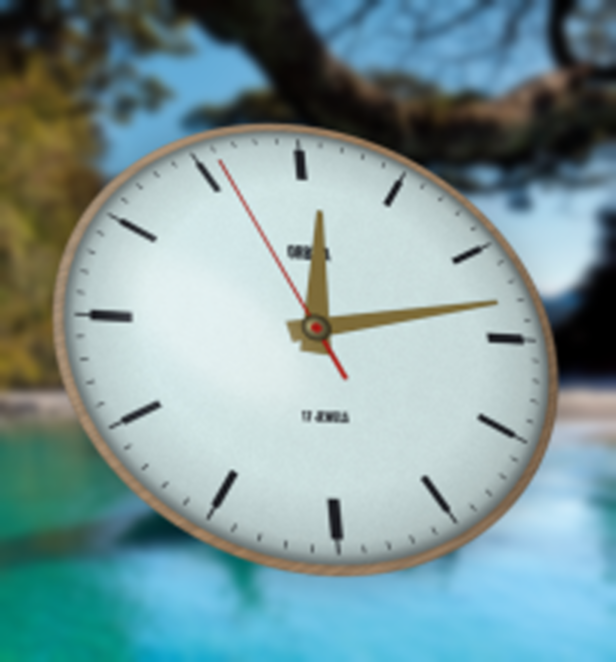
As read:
12 h 12 min 56 s
